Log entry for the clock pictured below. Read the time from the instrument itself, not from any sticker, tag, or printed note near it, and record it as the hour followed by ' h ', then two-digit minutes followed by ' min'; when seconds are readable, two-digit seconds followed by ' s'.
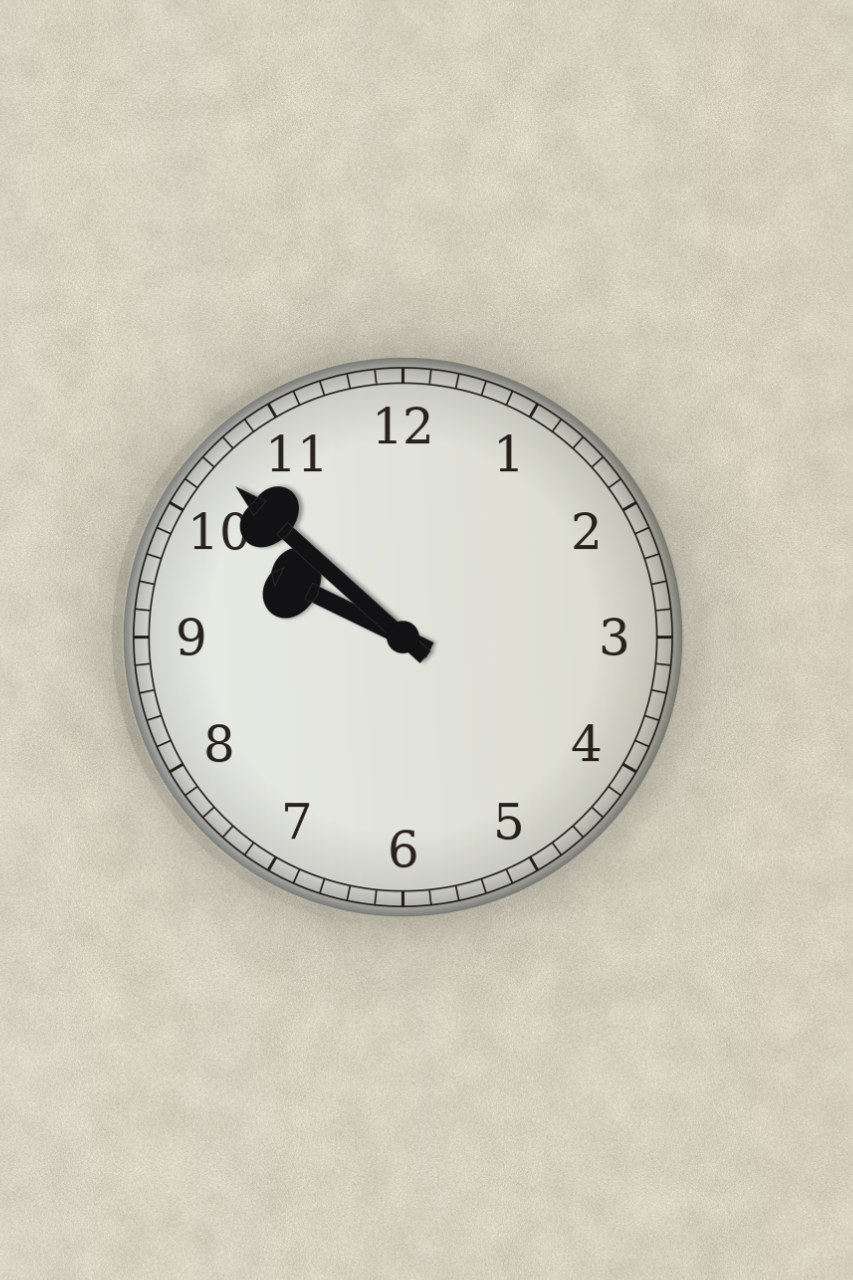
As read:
9 h 52 min
